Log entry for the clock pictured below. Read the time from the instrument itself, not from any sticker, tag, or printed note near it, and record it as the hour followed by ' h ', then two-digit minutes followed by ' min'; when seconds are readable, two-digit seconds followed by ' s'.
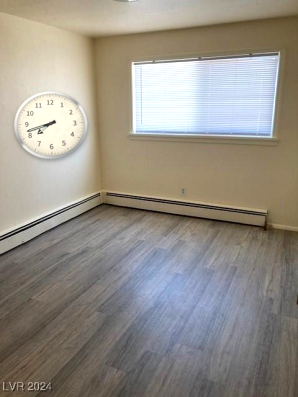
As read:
7 h 42 min
